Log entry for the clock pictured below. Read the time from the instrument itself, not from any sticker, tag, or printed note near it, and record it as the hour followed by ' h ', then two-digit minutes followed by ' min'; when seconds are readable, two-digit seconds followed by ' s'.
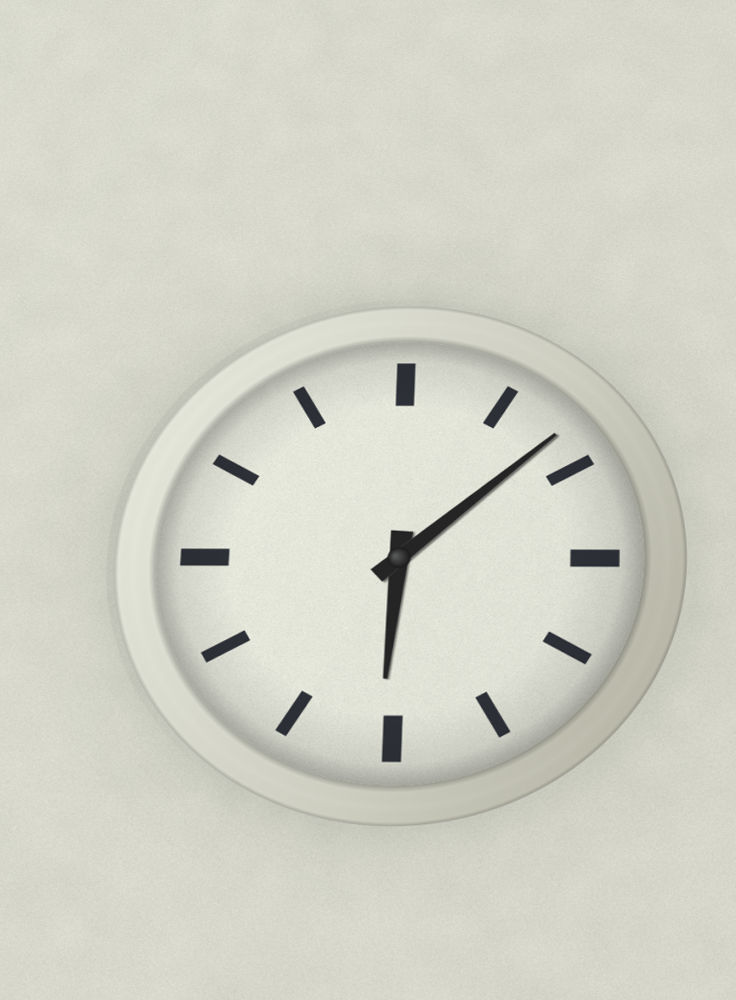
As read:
6 h 08 min
